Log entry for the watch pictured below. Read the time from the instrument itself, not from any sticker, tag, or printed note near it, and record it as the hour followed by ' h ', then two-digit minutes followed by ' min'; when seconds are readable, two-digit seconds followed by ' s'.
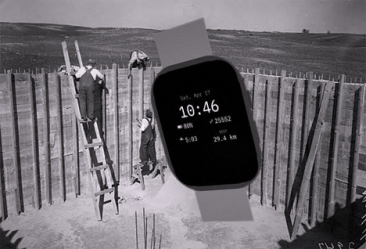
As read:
10 h 46 min
